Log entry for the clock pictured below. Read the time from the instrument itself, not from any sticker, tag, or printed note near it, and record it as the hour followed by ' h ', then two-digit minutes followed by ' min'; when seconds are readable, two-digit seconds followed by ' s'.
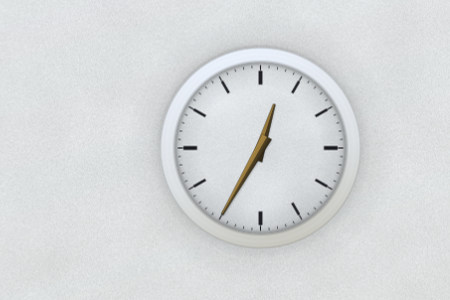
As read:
12 h 35 min
